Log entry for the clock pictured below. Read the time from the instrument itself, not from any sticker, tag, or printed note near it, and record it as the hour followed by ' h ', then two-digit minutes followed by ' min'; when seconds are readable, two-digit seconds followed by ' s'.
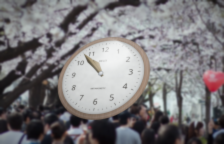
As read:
10 h 53 min
